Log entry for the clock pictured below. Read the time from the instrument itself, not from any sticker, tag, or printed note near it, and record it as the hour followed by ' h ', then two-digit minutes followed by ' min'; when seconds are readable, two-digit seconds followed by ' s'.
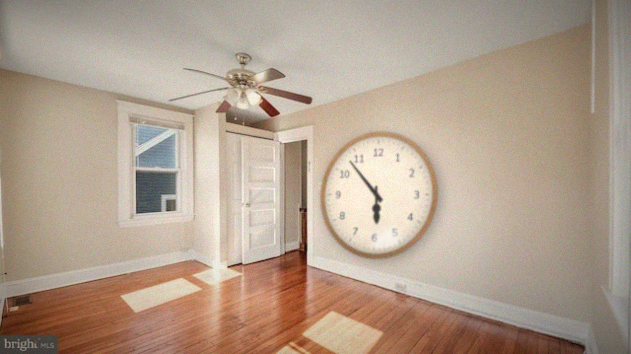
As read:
5 h 53 min
